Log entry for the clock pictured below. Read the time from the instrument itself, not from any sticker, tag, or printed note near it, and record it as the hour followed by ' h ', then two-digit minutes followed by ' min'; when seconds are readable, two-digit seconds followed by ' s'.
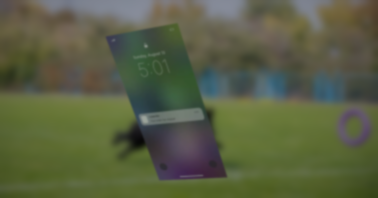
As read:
5 h 01 min
